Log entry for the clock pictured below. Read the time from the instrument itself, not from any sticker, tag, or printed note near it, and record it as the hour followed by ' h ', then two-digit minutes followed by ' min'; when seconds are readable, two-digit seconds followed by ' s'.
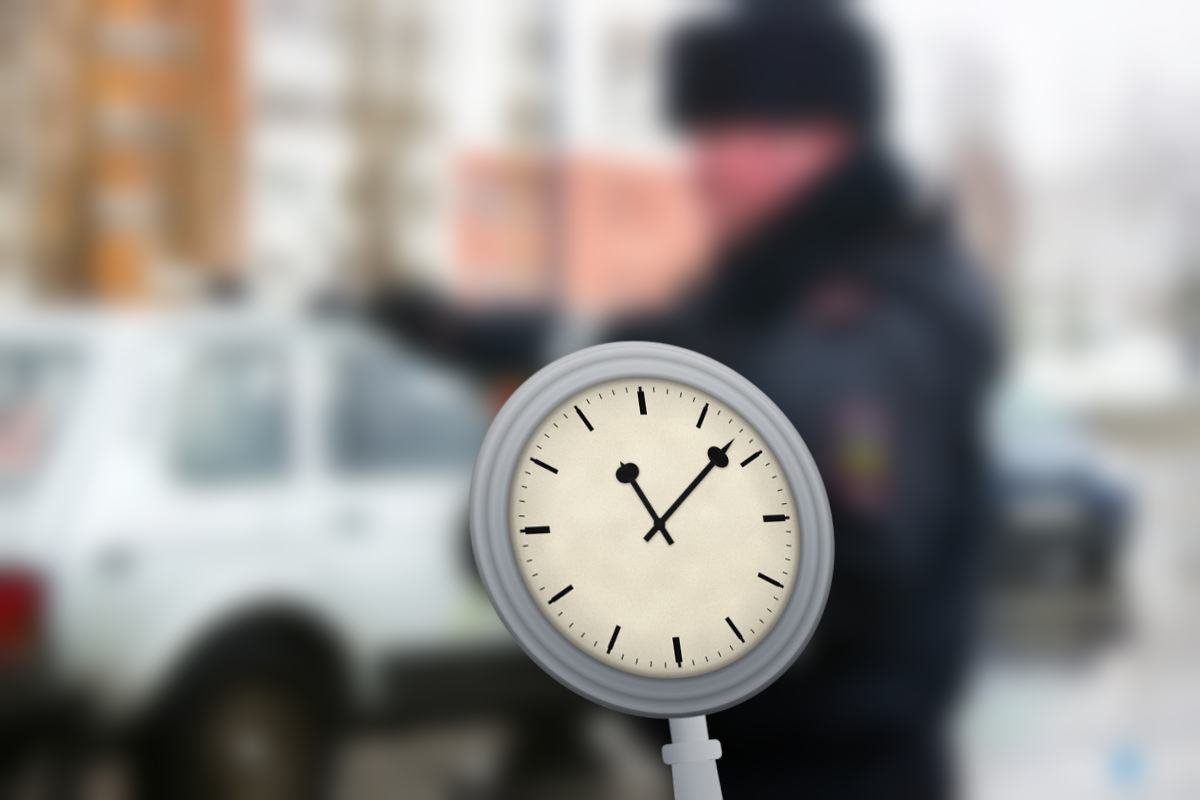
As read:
11 h 08 min
